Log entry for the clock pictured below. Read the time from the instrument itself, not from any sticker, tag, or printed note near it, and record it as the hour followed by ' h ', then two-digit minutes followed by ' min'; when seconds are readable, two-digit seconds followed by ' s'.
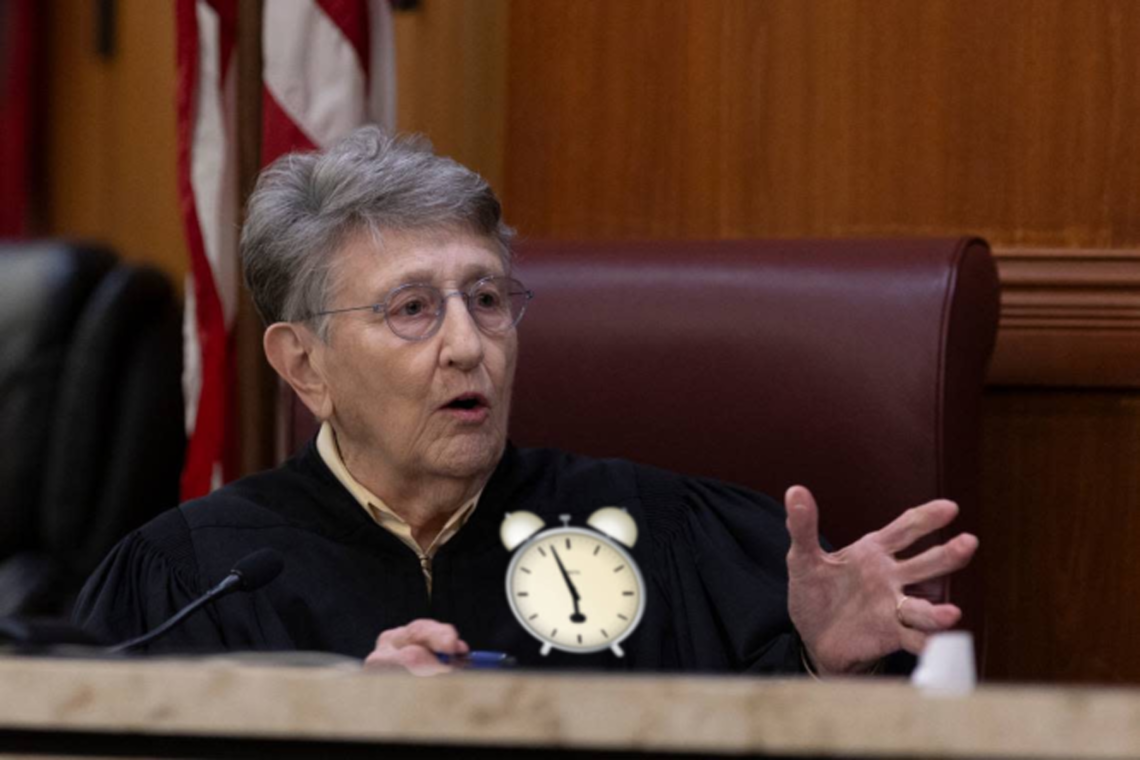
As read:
5 h 57 min
